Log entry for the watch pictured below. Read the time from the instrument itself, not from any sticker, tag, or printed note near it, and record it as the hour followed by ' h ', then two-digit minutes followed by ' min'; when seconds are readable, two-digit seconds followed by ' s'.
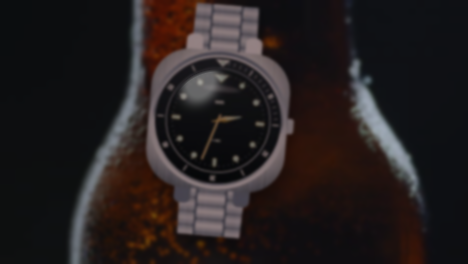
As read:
2 h 33 min
